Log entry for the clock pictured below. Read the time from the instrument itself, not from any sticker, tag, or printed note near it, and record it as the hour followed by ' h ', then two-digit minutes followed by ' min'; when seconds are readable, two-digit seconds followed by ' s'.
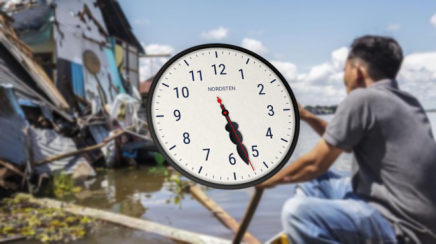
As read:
5 h 27 min 27 s
